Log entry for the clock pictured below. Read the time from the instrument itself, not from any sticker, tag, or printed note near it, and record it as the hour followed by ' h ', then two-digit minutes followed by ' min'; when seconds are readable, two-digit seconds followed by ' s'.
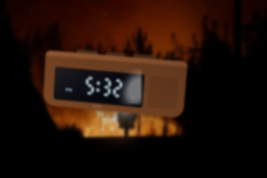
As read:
5 h 32 min
